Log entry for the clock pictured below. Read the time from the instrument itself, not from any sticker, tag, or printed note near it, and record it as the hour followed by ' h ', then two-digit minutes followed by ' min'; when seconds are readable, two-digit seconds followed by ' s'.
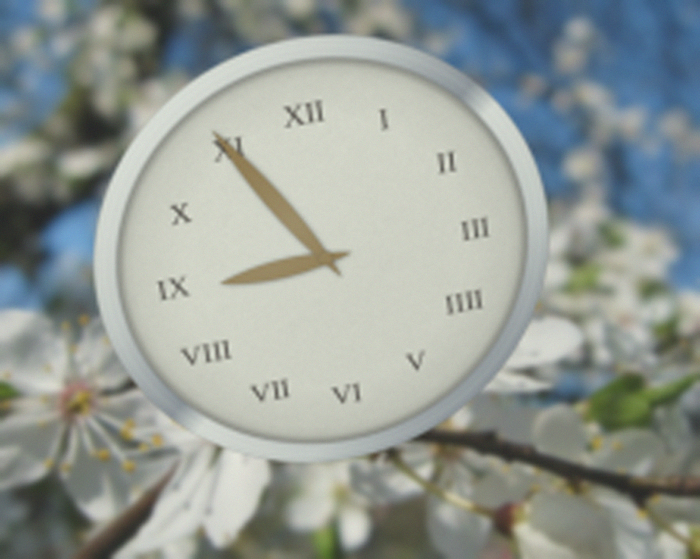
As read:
8 h 55 min
